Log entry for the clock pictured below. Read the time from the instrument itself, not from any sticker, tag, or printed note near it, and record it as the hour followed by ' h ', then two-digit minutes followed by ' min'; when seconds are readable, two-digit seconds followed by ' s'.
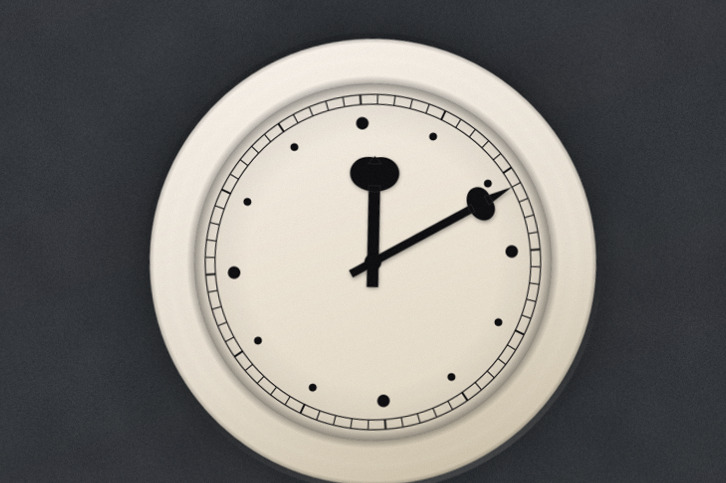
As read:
12 h 11 min
